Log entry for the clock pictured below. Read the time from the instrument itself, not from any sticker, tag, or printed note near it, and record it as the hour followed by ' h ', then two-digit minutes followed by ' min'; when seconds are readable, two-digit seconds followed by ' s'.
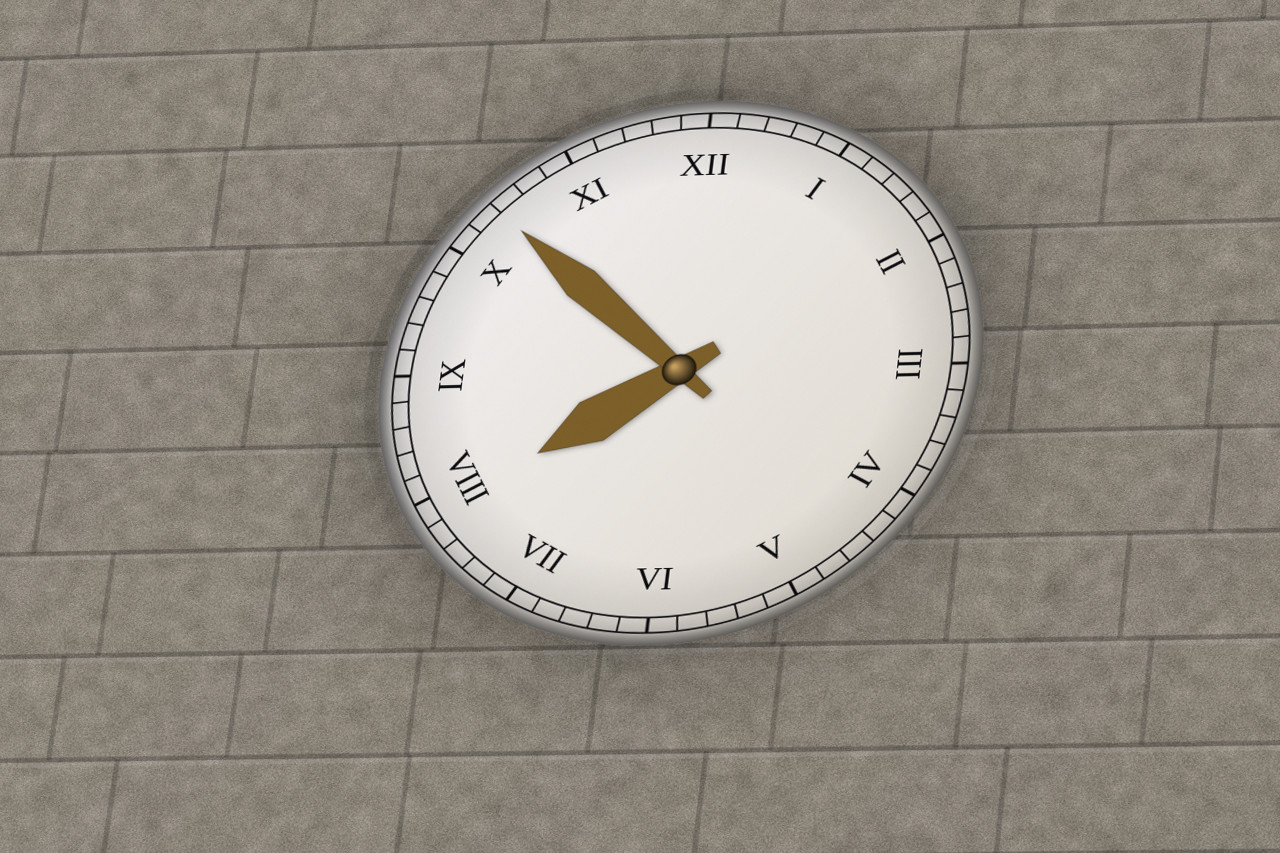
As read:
7 h 52 min
